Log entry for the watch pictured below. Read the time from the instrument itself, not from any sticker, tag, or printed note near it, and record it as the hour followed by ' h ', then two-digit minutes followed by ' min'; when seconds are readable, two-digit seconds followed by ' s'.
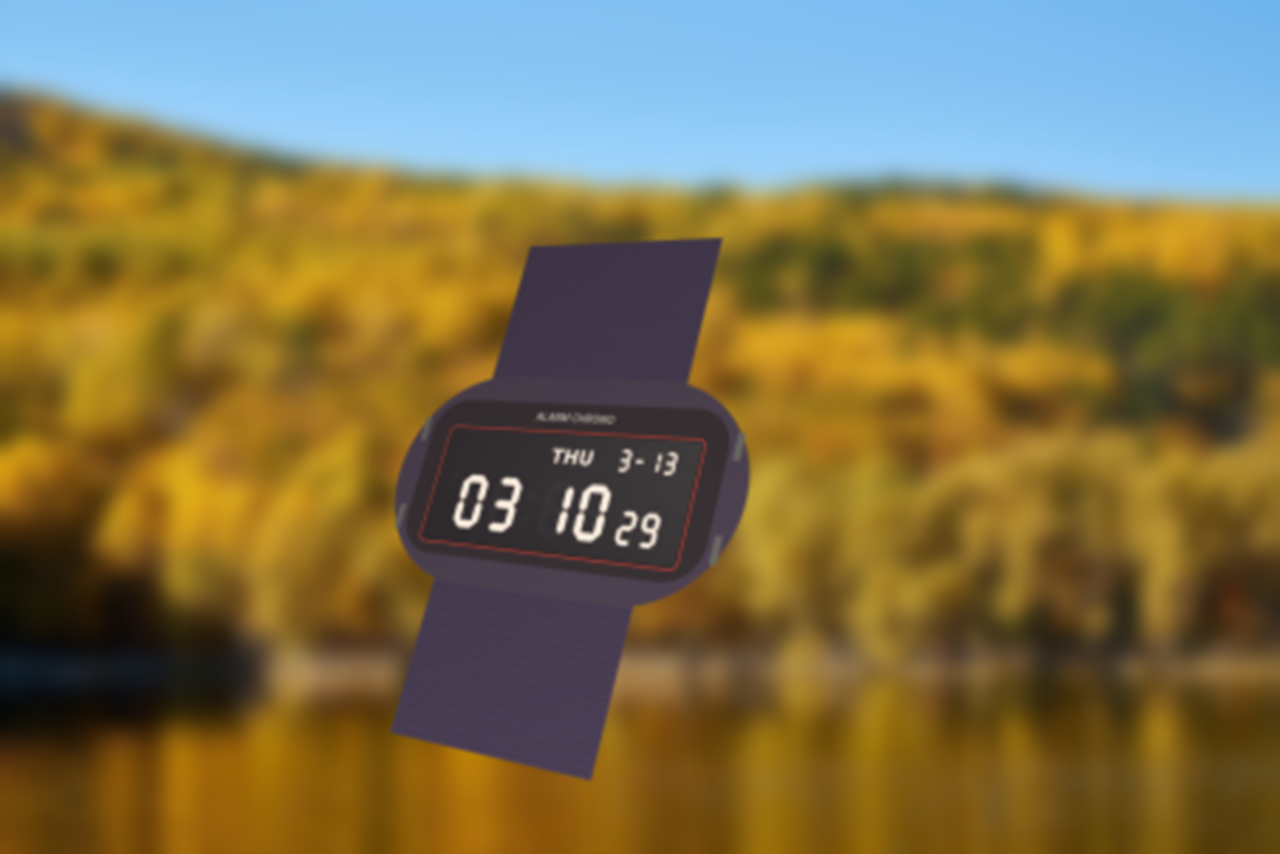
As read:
3 h 10 min 29 s
